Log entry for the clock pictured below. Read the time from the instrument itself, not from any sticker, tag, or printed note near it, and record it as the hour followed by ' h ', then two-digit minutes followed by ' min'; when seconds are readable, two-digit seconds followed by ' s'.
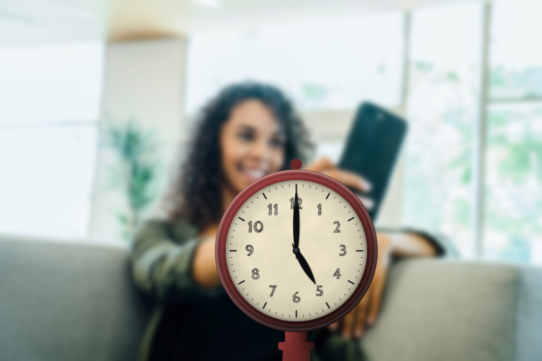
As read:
5 h 00 min
